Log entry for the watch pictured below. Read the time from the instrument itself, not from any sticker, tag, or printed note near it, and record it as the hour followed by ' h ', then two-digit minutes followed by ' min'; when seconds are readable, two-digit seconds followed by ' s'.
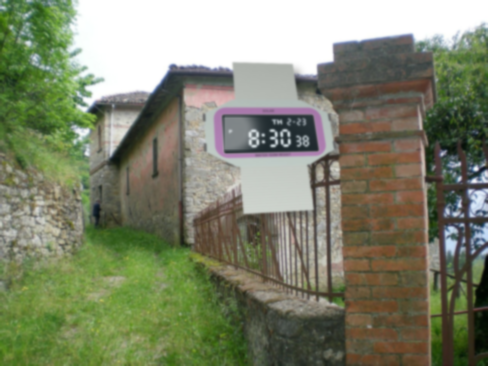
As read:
8 h 30 min 38 s
